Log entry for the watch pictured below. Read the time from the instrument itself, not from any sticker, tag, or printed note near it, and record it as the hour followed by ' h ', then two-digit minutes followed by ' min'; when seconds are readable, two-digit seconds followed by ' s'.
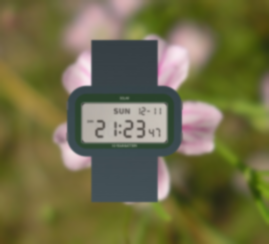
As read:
21 h 23 min
